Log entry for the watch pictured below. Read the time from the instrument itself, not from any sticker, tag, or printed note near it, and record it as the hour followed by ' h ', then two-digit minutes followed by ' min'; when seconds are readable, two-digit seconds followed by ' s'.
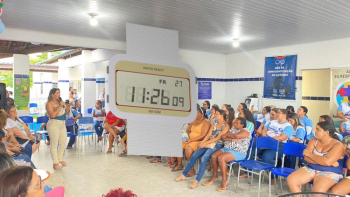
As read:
11 h 26 min 09 s
